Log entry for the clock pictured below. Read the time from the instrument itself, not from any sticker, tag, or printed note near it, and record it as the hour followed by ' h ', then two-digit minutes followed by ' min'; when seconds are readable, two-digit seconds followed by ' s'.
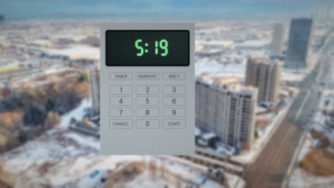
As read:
5 h 19 min
